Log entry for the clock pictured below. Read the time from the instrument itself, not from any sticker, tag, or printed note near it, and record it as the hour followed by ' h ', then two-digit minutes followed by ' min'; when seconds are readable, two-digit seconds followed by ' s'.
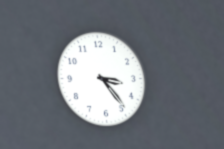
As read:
3 h 24 min
